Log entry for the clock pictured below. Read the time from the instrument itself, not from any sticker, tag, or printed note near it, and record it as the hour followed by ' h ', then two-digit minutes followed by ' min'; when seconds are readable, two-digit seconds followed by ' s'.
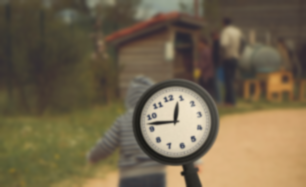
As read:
12 h 47 min
